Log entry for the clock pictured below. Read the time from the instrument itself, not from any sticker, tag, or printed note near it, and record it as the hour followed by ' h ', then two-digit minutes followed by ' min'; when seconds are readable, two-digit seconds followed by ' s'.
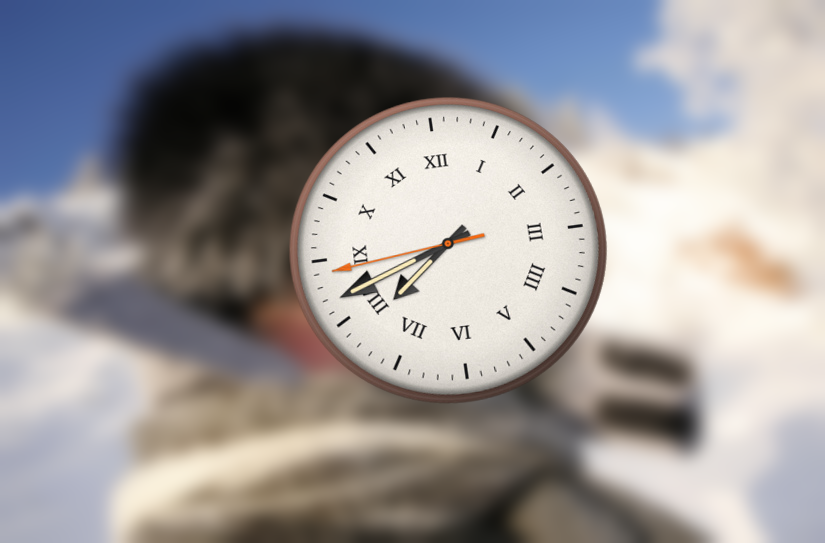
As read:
7 h 41 min 44 s
